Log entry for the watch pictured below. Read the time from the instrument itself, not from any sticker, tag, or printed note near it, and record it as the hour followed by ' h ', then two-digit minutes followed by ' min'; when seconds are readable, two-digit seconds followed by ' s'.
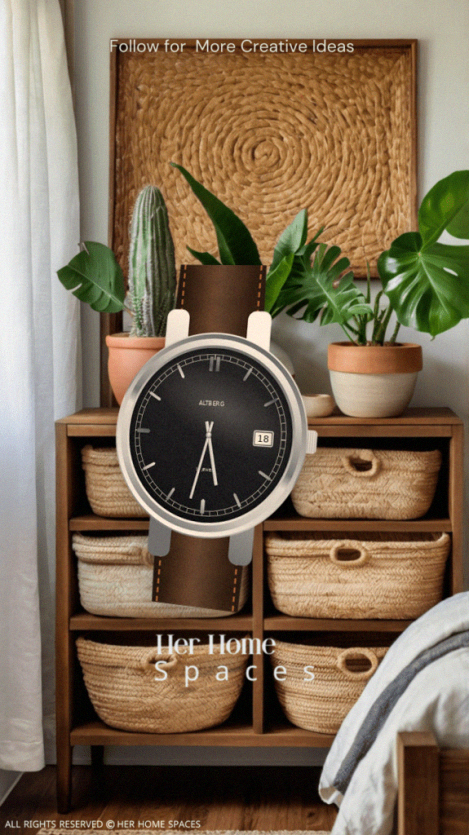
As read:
5 h 32 min
